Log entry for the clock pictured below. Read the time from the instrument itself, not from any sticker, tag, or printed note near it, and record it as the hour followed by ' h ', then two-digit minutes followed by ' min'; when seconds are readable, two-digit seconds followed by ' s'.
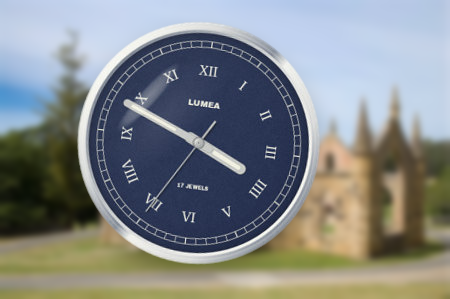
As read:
3 h 48 min 35 s
